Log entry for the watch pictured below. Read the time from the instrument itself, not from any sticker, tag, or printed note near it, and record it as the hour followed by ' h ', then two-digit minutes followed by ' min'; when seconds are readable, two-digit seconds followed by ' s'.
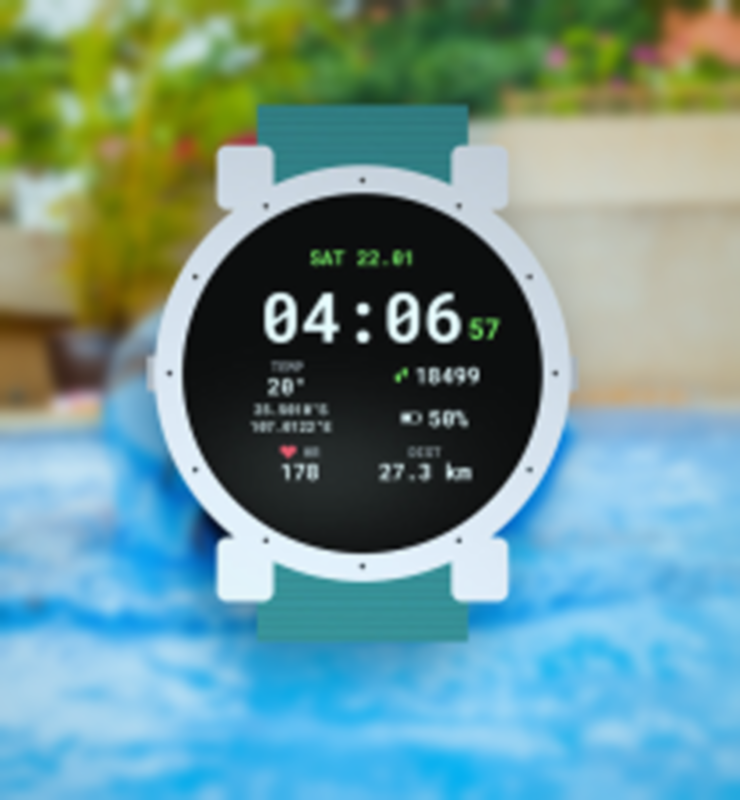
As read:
4 h 06 min 57 s
